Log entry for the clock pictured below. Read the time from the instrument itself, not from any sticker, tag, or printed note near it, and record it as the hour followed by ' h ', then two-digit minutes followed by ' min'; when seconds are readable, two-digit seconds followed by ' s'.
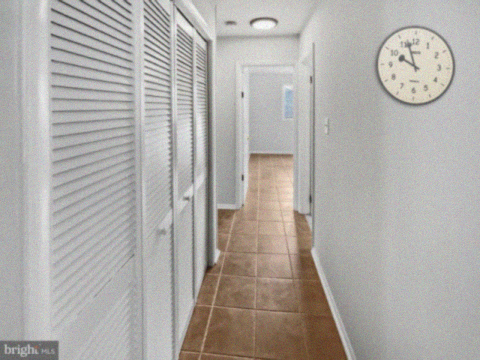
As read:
9 h 57 min
